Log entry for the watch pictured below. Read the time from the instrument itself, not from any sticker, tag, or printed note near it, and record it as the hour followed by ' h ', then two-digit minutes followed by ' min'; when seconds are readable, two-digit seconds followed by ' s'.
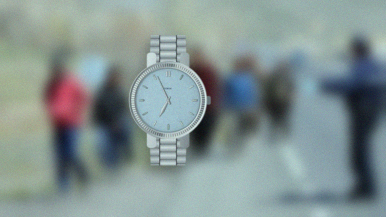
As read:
6 h 56 min
